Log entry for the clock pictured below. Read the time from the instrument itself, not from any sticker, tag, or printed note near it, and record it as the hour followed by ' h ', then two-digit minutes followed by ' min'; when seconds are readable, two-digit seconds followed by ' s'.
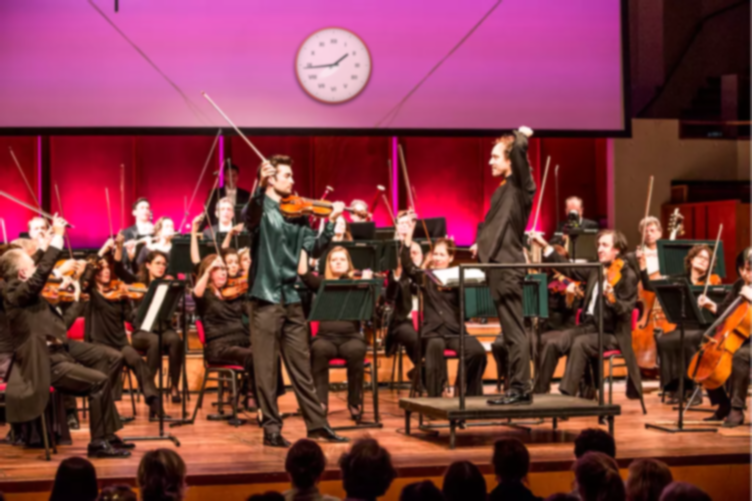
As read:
1 h 44 min
